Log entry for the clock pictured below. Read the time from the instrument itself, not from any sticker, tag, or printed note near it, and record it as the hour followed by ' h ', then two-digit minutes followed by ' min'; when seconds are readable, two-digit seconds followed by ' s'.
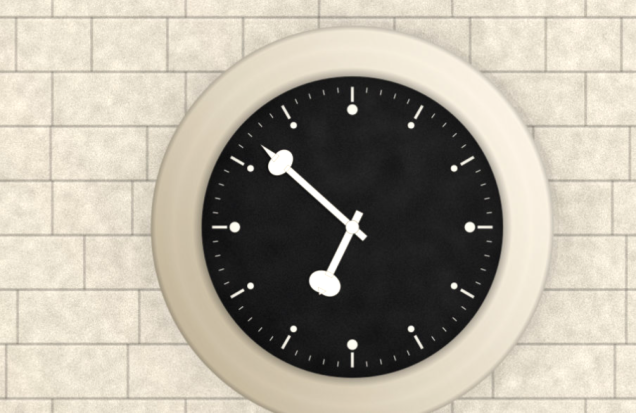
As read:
6 h 52 min
